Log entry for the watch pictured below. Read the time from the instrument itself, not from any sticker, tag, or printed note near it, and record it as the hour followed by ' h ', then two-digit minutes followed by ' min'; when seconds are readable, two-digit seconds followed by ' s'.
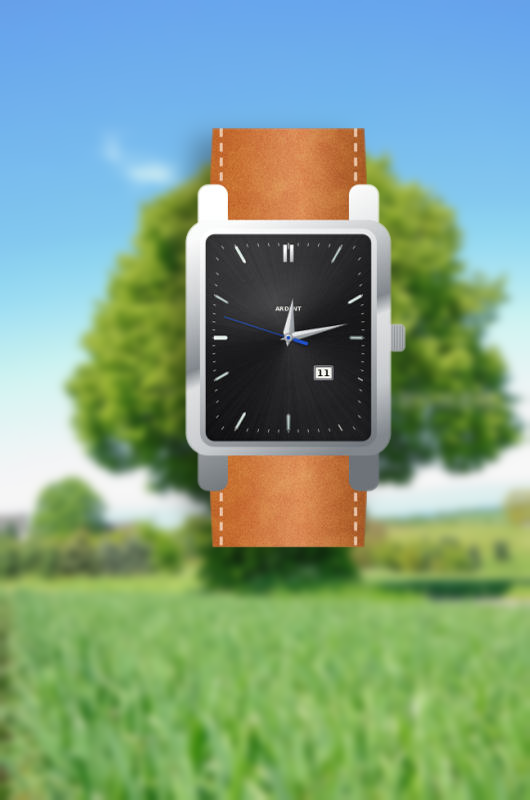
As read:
12 h 12 min 48 s
